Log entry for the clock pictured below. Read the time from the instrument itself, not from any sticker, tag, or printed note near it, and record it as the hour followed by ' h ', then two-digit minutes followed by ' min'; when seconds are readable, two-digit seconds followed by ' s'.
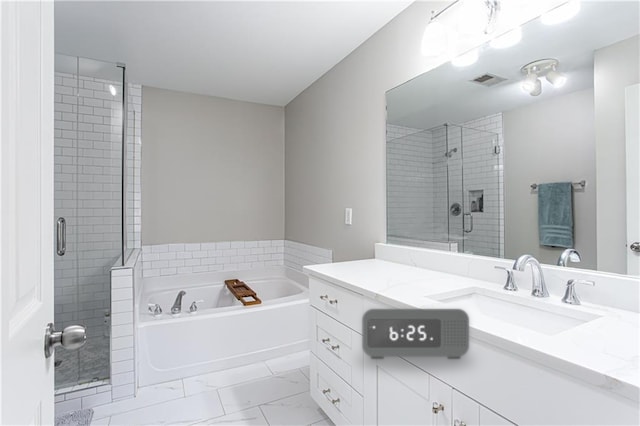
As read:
6 h 25 min
